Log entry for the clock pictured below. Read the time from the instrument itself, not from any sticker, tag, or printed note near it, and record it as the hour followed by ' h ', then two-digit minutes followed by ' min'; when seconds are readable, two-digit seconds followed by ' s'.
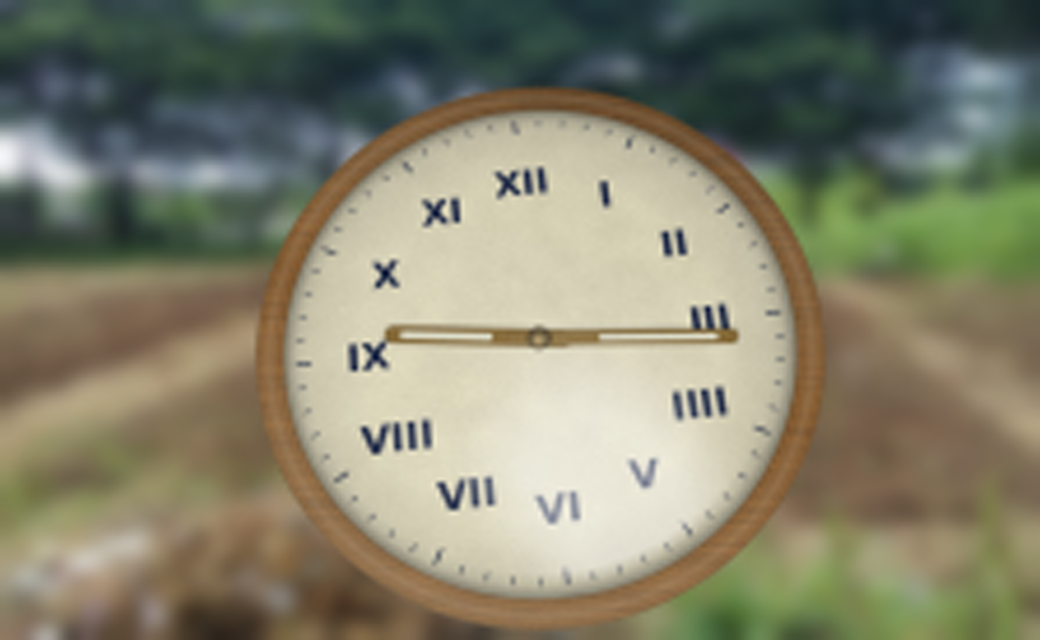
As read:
9 h 16 min
